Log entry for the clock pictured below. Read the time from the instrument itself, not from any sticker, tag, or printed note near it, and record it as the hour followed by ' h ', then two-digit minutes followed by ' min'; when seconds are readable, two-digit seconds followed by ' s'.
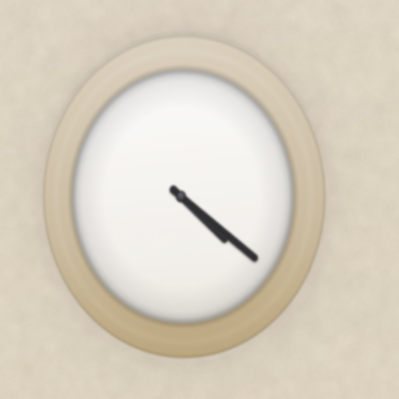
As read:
4 h 21 min
